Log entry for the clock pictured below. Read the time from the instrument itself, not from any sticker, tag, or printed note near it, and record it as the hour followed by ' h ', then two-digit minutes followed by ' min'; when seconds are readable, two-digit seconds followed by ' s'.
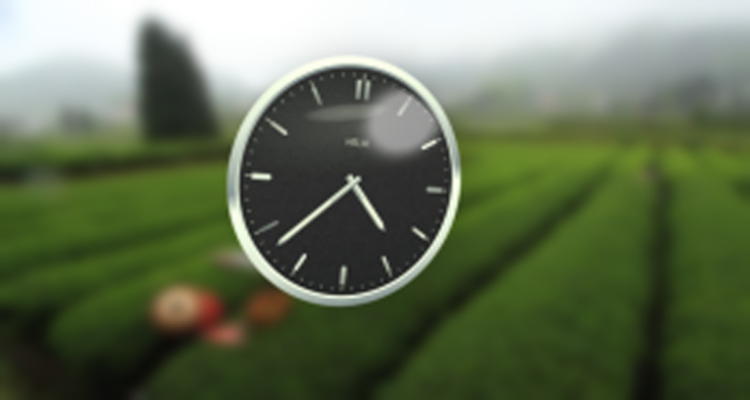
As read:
4 h 38 min
